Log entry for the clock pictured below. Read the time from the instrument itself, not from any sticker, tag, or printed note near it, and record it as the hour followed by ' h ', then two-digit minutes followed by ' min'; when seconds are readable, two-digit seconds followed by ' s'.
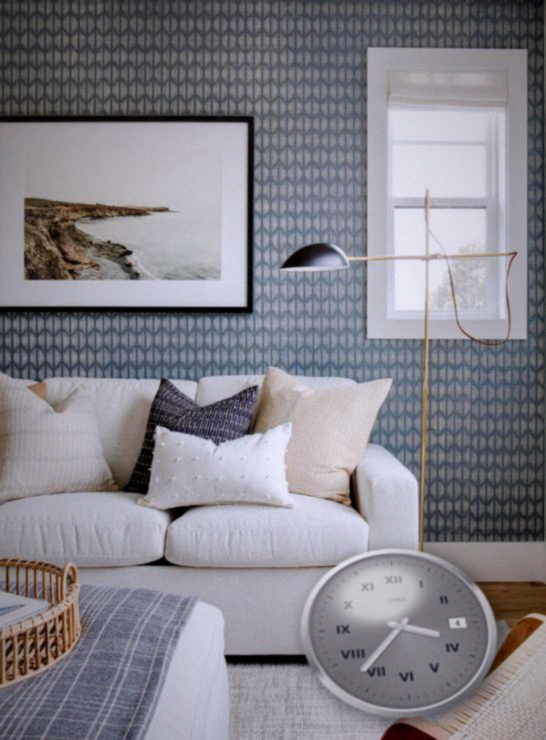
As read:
3 h 37 min
